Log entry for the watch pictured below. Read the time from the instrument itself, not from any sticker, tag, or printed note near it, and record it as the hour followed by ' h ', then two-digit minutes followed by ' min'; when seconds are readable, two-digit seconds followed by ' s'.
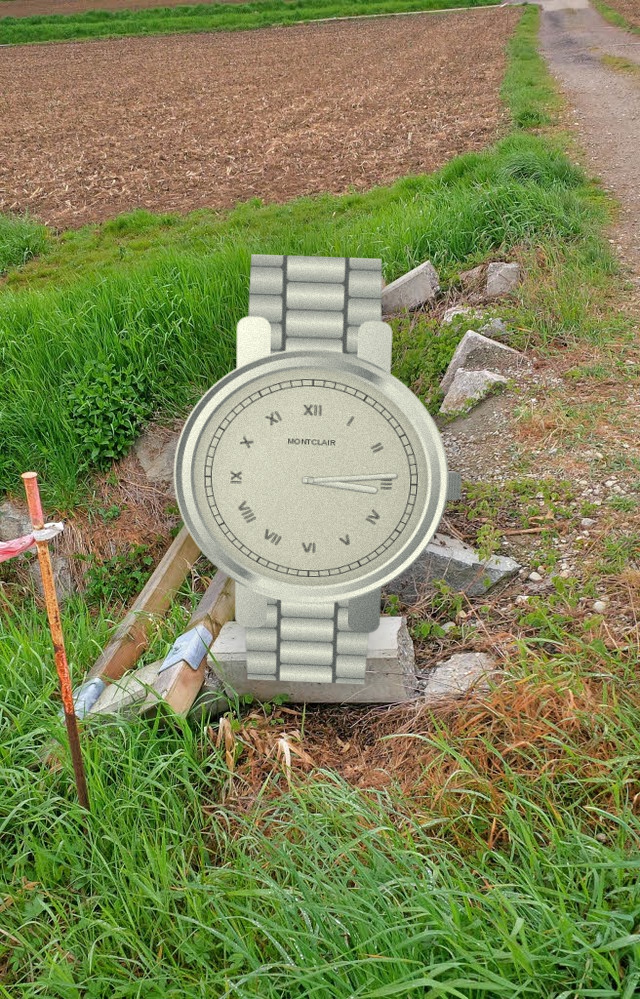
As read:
3 h 14 min
